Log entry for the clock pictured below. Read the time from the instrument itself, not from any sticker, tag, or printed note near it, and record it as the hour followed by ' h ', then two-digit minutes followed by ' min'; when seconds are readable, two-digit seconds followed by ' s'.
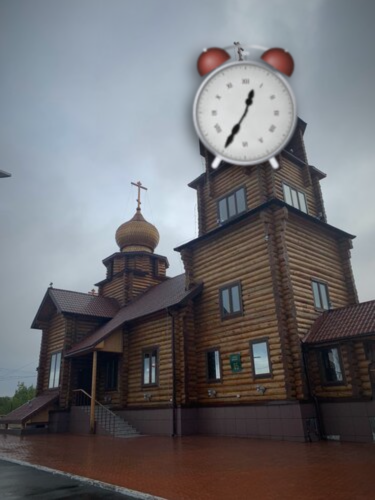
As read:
12 h 35 min
